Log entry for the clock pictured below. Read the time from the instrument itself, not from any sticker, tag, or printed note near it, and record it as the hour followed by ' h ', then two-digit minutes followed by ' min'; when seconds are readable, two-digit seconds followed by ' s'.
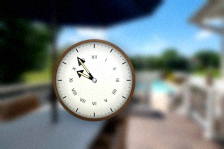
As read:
9 h 54 min
